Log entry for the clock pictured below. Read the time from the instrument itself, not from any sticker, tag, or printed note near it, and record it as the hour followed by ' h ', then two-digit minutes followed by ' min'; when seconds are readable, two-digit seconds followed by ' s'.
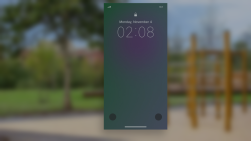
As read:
2 h 08 min
